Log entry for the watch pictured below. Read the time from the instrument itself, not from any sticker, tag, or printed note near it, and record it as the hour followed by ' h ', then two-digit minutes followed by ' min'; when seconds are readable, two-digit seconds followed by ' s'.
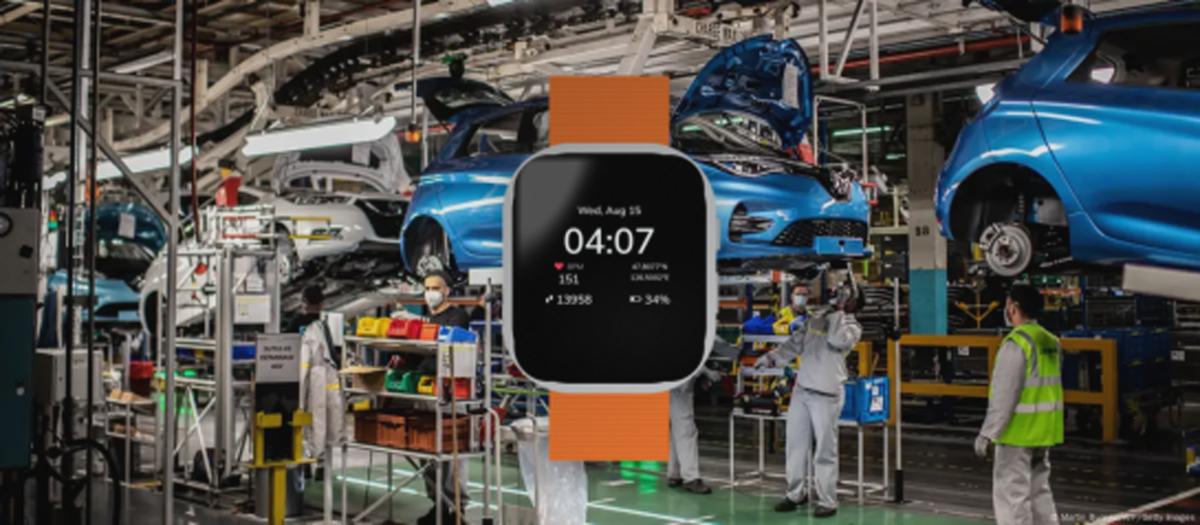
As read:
4 h 07 min
